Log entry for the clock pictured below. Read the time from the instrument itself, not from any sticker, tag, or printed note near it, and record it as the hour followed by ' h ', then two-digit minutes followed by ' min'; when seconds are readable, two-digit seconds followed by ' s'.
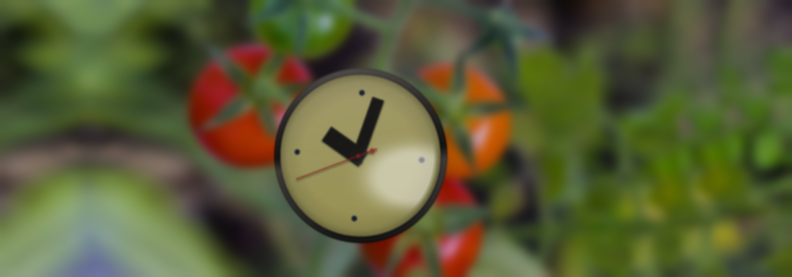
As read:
10 h 02 min 41 s
